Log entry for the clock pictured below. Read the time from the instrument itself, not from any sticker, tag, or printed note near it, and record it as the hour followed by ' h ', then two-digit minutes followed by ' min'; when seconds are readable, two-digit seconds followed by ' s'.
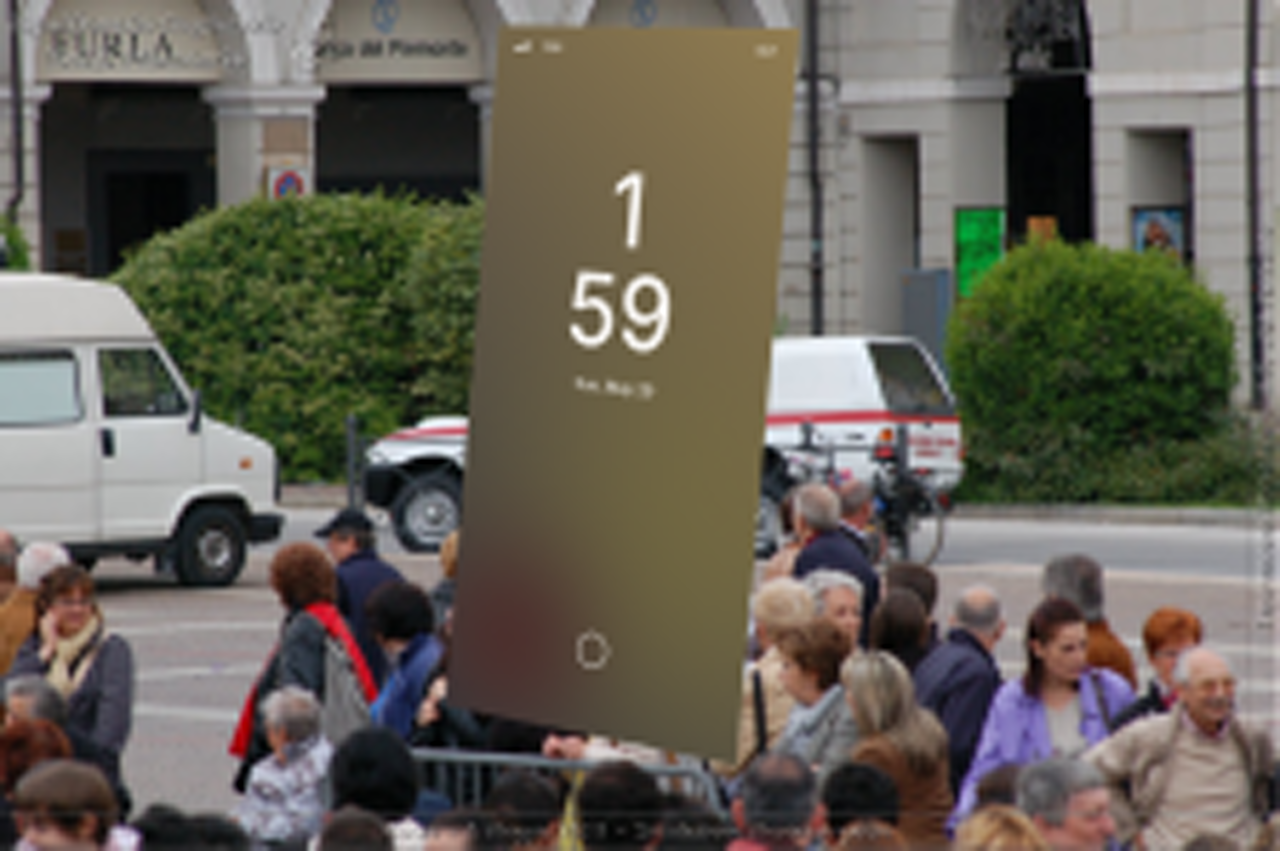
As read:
1 h 59 min
